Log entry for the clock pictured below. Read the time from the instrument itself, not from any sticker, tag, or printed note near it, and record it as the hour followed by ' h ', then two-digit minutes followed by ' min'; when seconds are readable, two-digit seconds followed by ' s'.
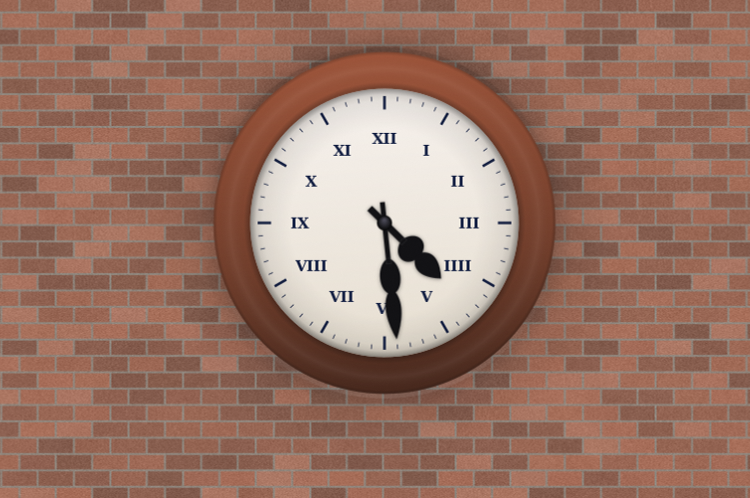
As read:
4 h 29 min
